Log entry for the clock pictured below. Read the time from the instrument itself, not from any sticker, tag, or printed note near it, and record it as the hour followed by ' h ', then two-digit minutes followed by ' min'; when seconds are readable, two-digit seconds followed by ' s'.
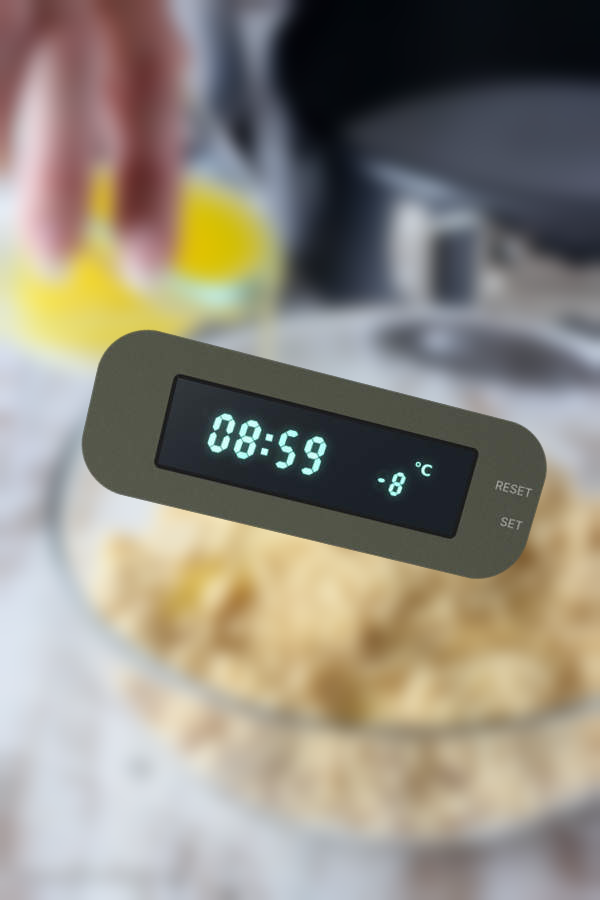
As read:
8 h 59 min
